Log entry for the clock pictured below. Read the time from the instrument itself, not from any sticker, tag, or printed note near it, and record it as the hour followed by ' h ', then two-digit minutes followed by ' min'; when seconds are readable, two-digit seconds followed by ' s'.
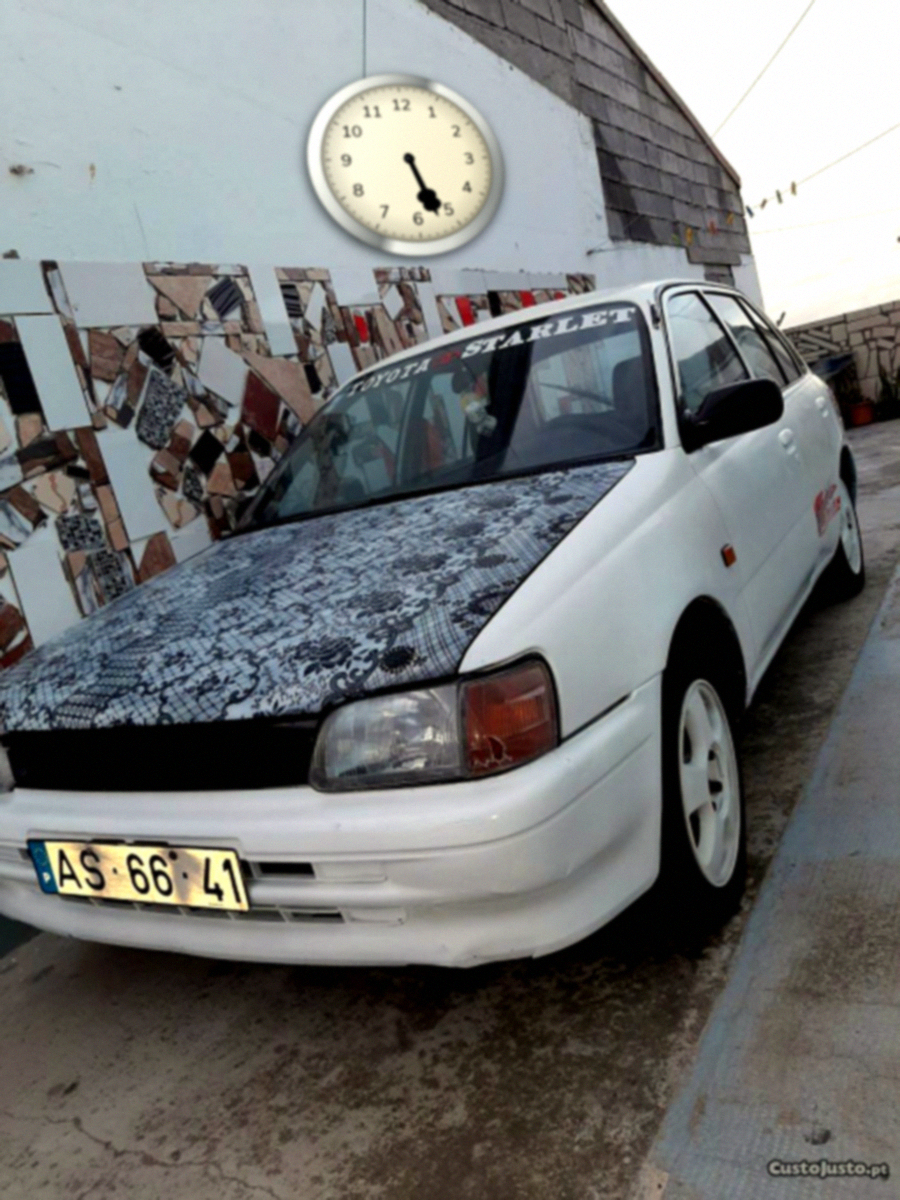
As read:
5 h 27 min
